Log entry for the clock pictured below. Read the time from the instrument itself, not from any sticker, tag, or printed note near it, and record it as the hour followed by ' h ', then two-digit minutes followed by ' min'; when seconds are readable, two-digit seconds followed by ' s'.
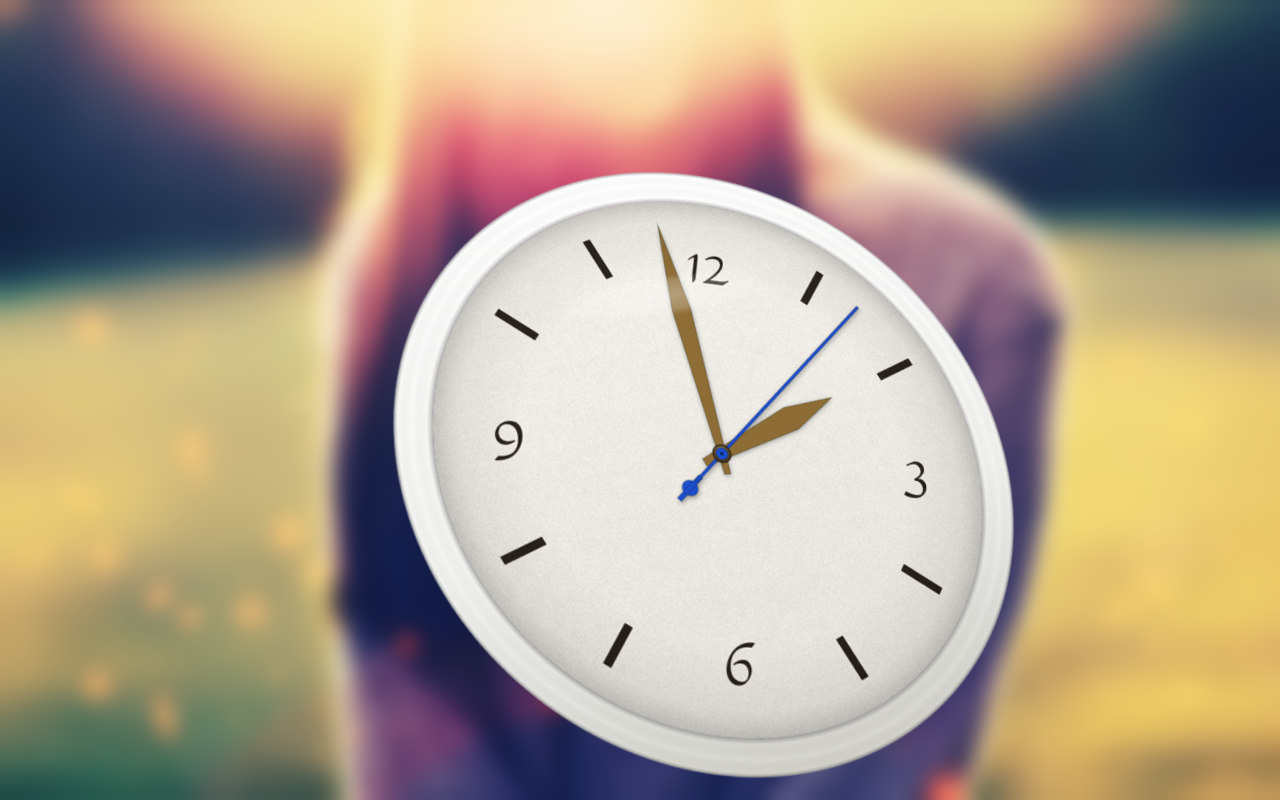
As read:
1 h 58 min 07 s
